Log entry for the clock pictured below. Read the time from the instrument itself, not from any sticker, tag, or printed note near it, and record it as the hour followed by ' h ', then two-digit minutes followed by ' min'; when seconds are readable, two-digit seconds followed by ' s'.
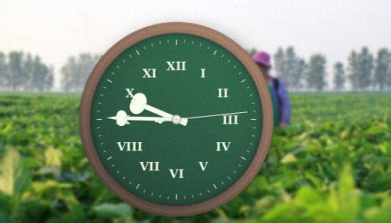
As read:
9 h 45 min 14 s
